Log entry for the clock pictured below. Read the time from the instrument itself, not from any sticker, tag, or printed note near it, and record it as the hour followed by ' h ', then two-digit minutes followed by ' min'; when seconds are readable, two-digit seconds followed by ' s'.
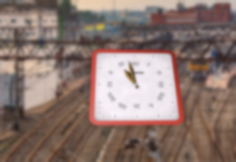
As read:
10 h 58 min
